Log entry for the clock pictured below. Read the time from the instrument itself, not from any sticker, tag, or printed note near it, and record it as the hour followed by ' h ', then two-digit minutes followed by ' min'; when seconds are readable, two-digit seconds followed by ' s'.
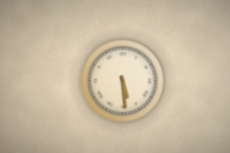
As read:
5 h 29 min
